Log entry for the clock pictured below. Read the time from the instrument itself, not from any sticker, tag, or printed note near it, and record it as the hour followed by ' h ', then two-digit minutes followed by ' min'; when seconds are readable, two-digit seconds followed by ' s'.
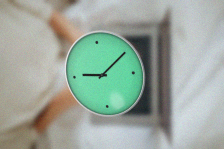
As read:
9 h 09 min
